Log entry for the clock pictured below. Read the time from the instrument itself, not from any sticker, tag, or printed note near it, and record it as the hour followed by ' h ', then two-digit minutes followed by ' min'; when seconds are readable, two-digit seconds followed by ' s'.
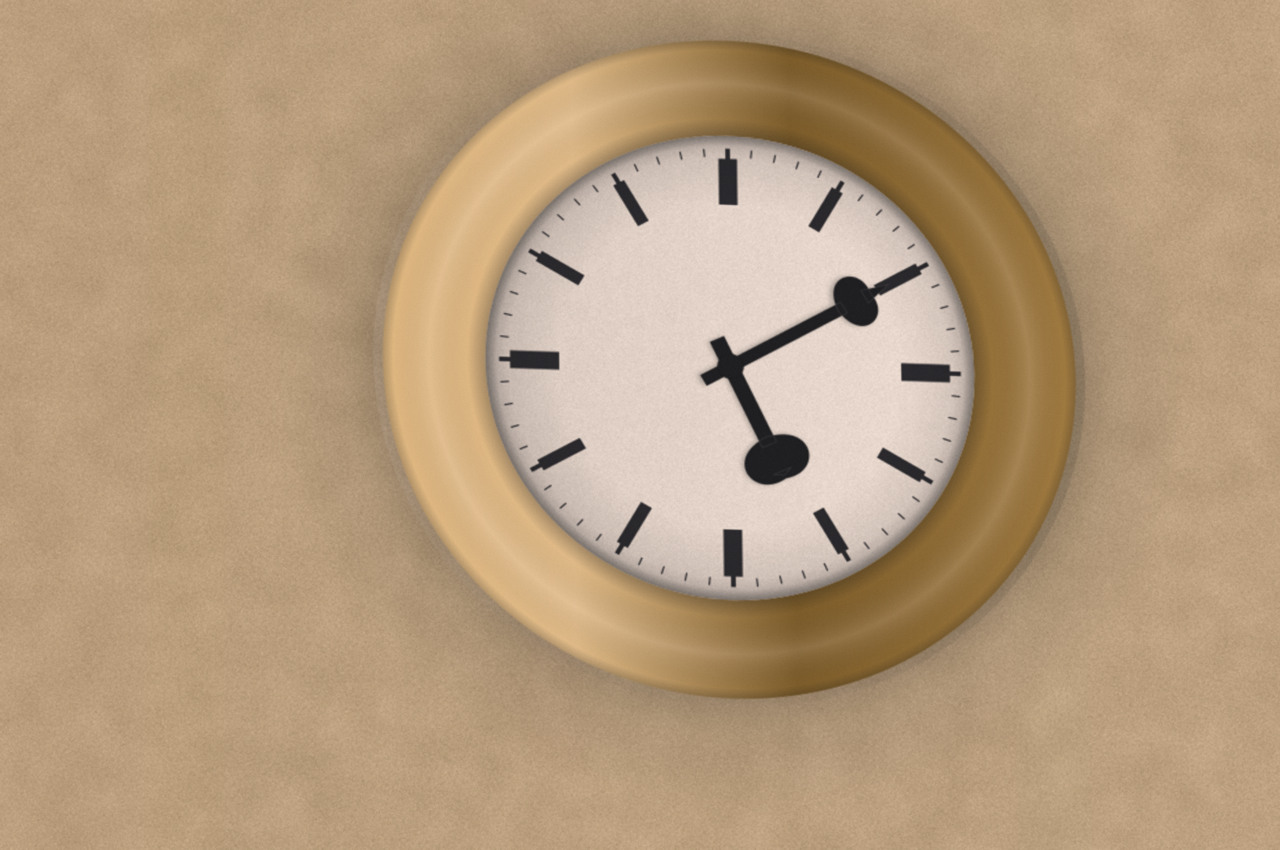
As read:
5 h 10 min
